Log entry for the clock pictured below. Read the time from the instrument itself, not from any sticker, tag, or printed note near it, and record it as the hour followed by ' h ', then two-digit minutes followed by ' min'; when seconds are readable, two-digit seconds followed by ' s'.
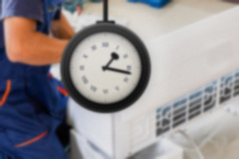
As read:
1 h 17 min
